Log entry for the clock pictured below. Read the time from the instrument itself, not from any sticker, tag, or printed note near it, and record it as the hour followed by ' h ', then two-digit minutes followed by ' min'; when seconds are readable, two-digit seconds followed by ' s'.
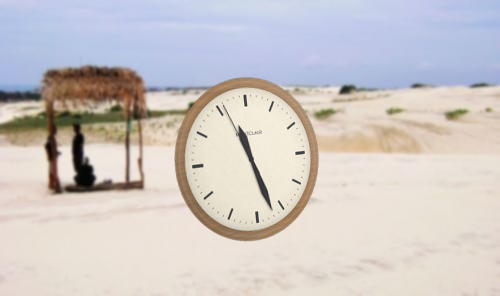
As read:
11 h 26 min 56 s
